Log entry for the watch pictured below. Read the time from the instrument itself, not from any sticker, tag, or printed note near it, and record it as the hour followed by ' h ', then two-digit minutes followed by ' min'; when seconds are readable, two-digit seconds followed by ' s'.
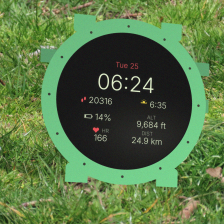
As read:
6 h 24 min
